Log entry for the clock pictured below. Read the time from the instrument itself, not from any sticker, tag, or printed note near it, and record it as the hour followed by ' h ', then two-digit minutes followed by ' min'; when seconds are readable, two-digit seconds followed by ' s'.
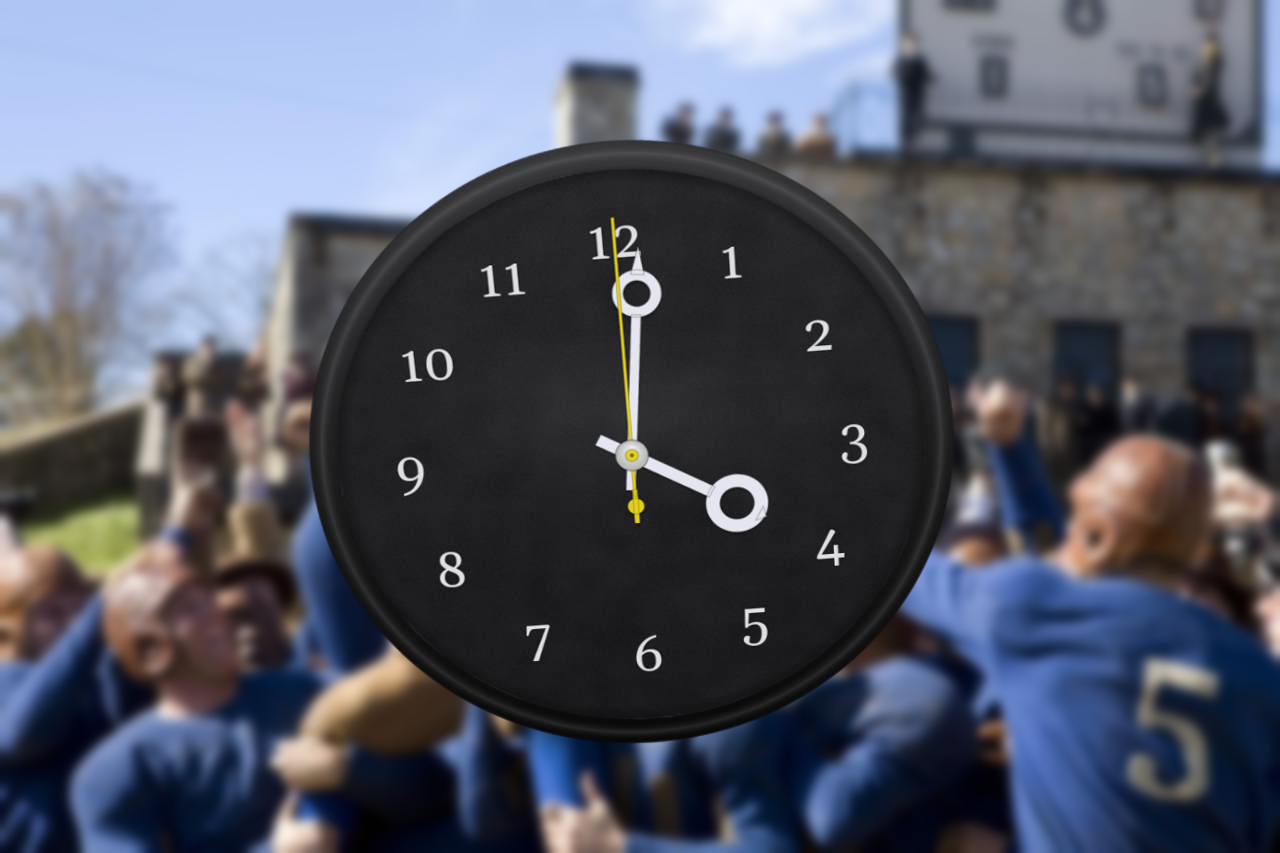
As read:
4 h 01 min 00 s
